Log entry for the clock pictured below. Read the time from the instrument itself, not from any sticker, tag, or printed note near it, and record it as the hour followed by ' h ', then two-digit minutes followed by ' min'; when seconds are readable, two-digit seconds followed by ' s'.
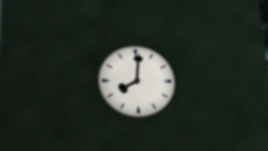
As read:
8 h 01 min
